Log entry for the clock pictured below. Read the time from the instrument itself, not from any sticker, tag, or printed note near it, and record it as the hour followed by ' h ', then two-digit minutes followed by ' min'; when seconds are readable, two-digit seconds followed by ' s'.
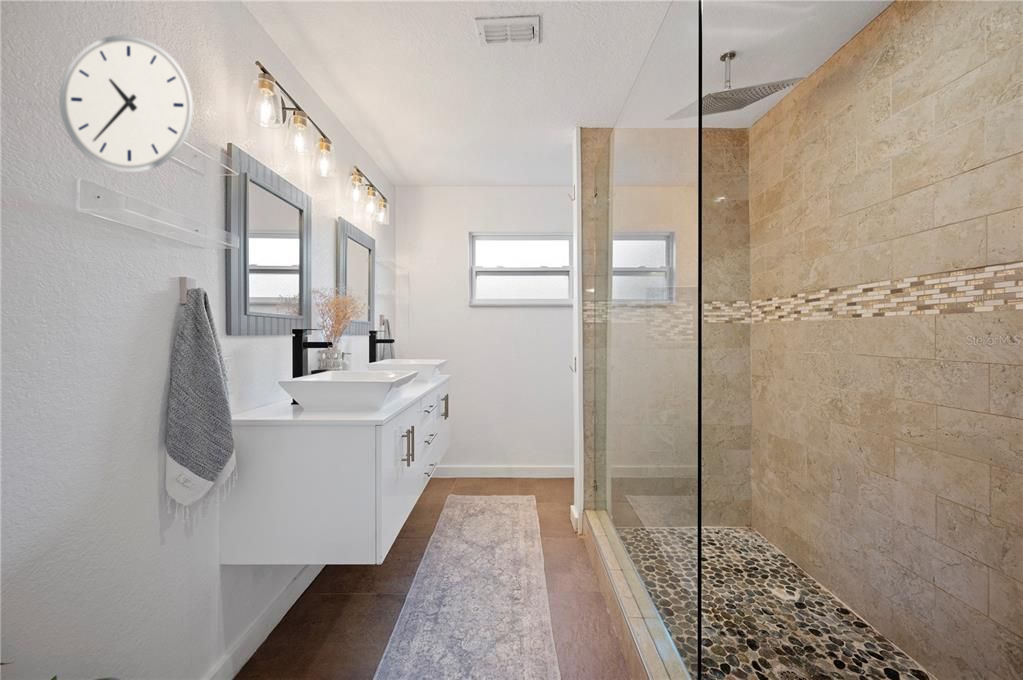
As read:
10 h 37 min
